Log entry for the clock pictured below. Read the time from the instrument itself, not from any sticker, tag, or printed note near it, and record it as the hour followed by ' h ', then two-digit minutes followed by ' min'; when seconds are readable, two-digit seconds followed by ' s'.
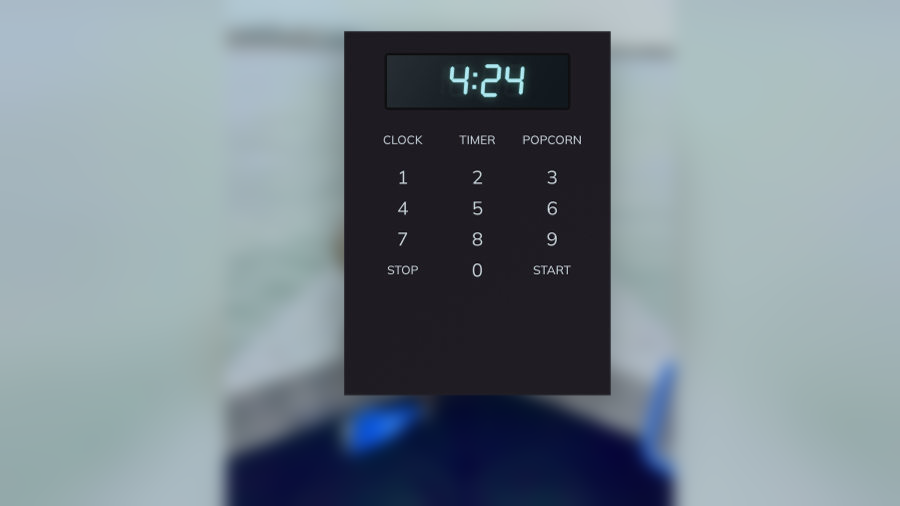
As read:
4 h 24 min
